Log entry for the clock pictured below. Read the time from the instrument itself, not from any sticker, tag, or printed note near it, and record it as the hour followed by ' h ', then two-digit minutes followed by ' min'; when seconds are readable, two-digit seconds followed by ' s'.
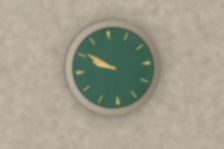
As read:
9 h 51 min
